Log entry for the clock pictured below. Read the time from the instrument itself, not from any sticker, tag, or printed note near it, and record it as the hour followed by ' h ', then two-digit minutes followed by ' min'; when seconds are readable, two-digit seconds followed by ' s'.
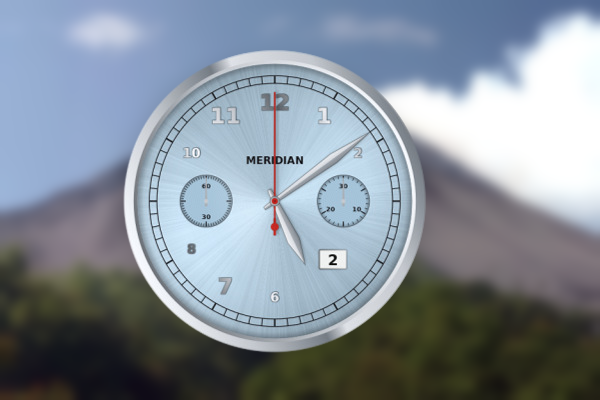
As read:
5 h 09 min
